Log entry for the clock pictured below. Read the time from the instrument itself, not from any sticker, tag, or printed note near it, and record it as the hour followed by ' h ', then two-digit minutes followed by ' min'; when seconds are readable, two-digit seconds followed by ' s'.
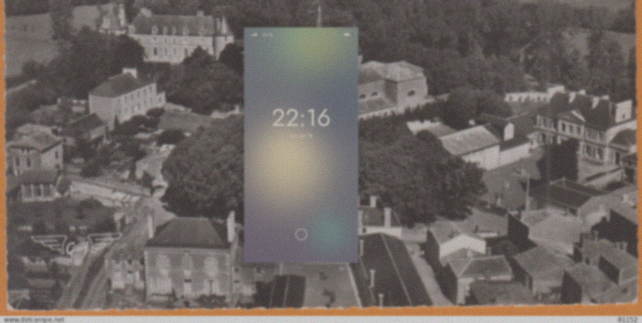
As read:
22 h 16 min
